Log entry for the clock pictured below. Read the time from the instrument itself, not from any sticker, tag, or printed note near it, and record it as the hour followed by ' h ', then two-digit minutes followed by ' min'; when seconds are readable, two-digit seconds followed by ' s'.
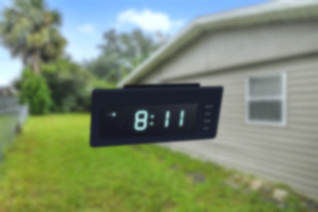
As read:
8 h 11 min
